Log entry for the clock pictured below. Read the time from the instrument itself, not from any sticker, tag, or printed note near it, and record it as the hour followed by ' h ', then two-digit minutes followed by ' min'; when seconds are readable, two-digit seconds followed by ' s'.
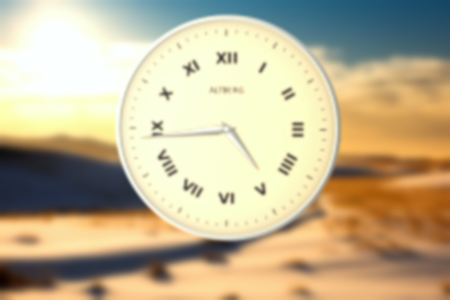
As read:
4 h 44 min
